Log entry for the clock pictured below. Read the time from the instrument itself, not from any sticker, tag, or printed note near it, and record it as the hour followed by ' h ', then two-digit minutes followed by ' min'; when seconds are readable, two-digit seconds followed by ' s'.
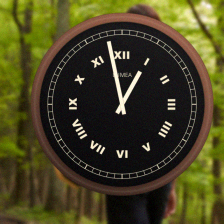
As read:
12 h 58 min
